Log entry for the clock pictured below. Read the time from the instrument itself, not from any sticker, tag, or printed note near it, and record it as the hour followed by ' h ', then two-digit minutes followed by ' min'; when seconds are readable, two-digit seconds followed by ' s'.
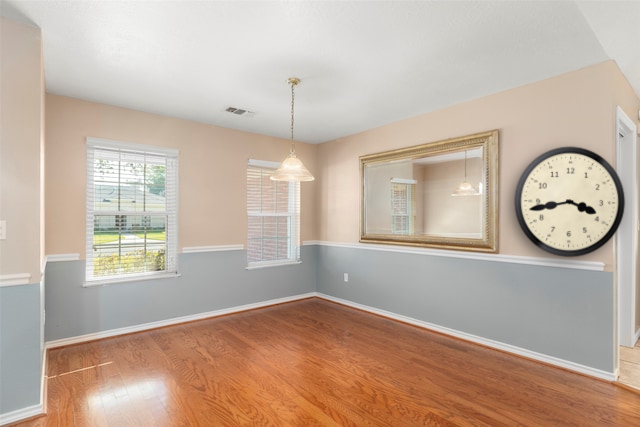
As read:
3 h 43 min
